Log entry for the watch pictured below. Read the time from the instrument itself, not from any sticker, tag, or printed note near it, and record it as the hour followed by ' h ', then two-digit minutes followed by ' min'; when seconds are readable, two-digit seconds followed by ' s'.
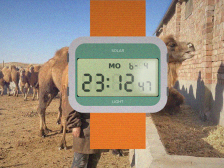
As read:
23 h 12 min 47 s
